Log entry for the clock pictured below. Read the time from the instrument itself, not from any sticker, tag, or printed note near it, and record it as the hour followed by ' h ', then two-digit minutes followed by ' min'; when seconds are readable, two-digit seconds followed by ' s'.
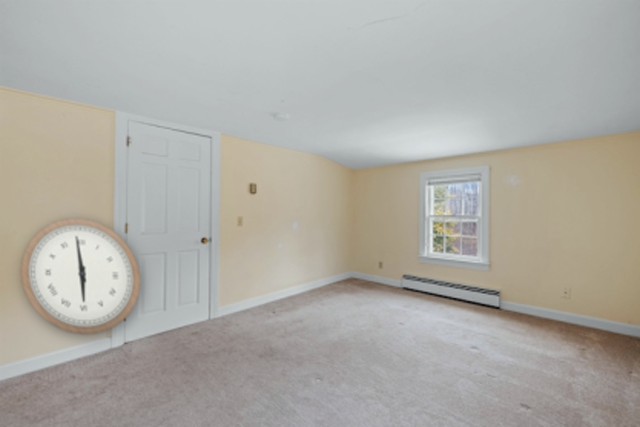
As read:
5 h 59 min
